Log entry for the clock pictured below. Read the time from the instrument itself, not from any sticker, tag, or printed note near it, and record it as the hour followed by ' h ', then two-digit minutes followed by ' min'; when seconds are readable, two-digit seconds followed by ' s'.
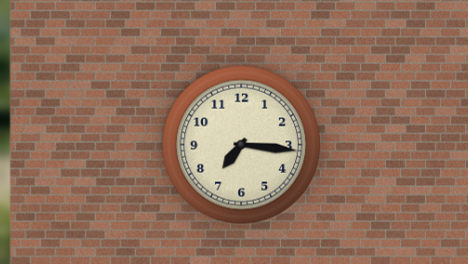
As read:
7 h 16 min
